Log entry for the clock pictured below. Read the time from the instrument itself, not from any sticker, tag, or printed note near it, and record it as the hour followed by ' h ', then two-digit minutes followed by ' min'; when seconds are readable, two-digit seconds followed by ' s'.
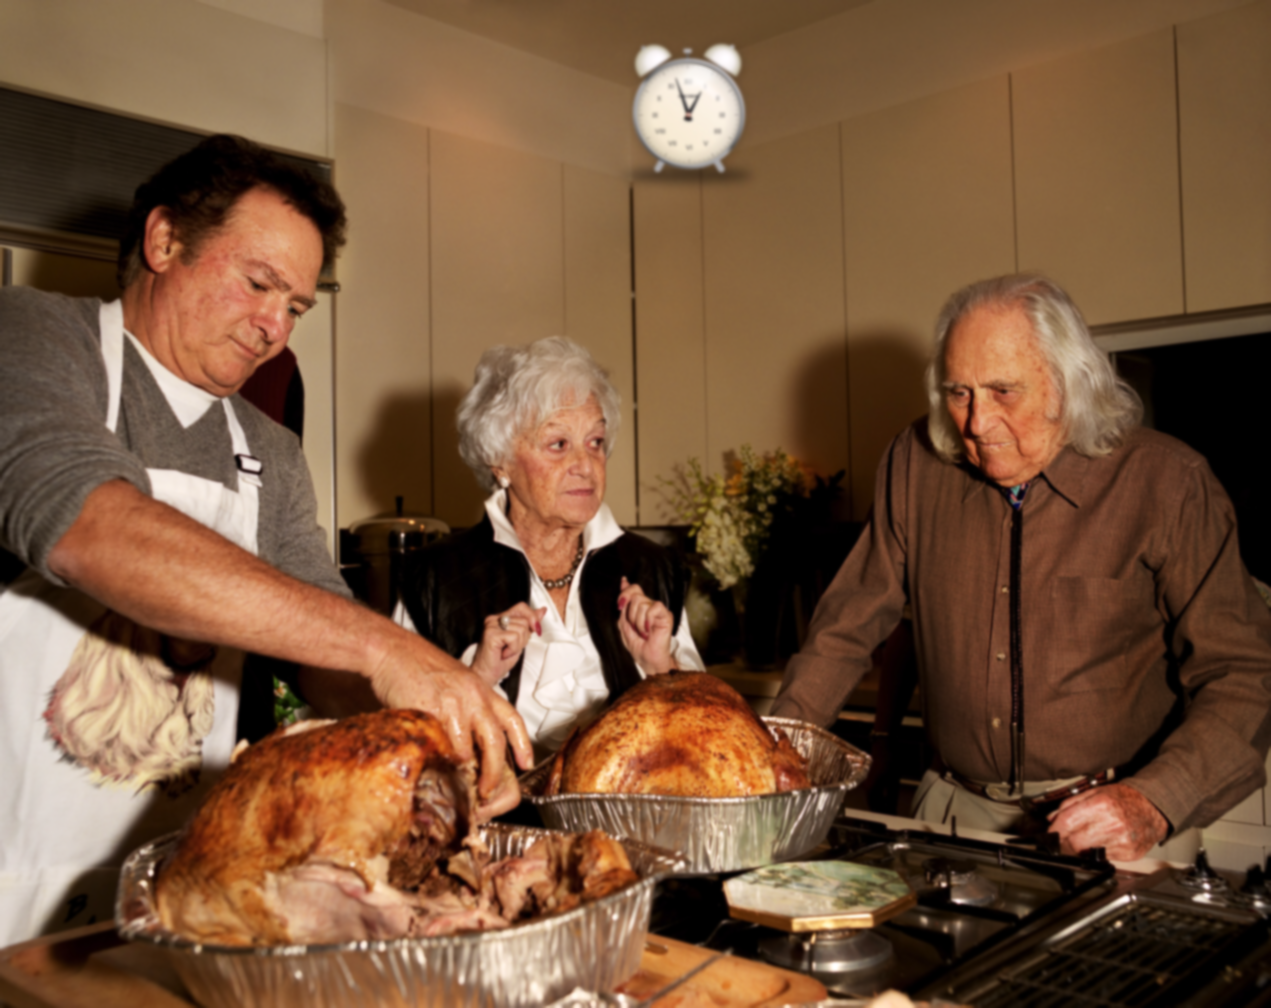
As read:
12 h 57 min
